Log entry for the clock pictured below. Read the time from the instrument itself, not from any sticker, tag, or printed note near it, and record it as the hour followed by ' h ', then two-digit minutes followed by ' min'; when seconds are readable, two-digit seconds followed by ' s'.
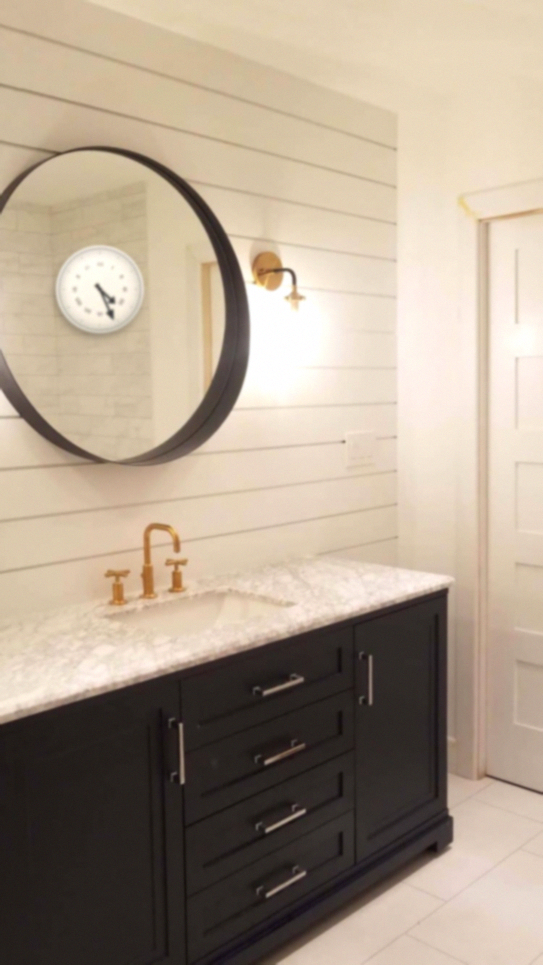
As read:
4 h 26 min
